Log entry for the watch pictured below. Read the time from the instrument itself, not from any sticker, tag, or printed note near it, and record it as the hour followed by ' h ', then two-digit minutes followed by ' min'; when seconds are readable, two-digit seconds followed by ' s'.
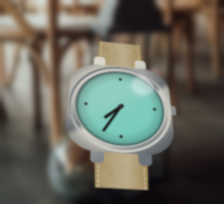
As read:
7 h 35 min
